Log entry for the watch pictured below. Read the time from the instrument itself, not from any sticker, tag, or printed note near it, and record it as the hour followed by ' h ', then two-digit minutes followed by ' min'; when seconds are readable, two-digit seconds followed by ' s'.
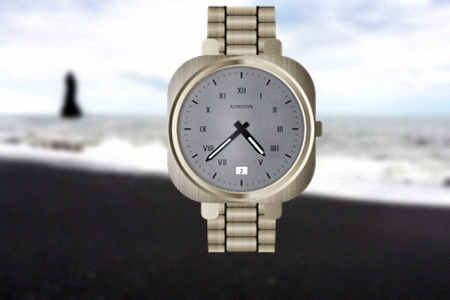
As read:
4 h 38 min
